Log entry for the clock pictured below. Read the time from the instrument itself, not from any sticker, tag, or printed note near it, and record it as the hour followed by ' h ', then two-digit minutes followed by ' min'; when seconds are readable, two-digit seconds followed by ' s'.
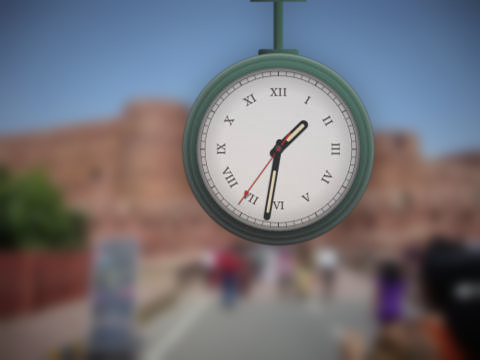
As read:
1 h 31 min 36 s
